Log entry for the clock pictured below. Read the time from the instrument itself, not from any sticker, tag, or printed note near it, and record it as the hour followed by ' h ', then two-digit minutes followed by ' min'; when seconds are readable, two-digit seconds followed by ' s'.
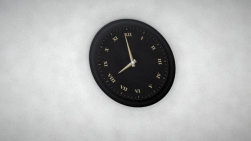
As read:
7 h 59 min
